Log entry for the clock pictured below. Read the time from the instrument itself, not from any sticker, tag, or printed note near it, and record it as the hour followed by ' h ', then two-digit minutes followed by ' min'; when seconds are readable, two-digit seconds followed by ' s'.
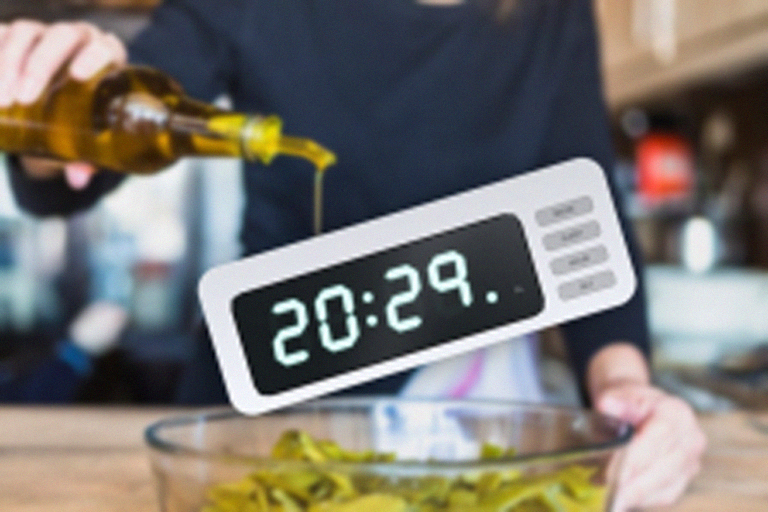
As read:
20 h 29 min
